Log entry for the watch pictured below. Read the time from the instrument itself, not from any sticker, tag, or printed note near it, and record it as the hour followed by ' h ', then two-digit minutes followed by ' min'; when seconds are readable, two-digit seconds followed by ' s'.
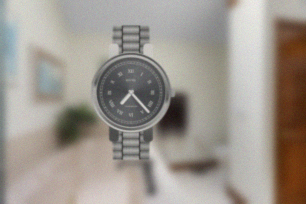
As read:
7 h 23 min
